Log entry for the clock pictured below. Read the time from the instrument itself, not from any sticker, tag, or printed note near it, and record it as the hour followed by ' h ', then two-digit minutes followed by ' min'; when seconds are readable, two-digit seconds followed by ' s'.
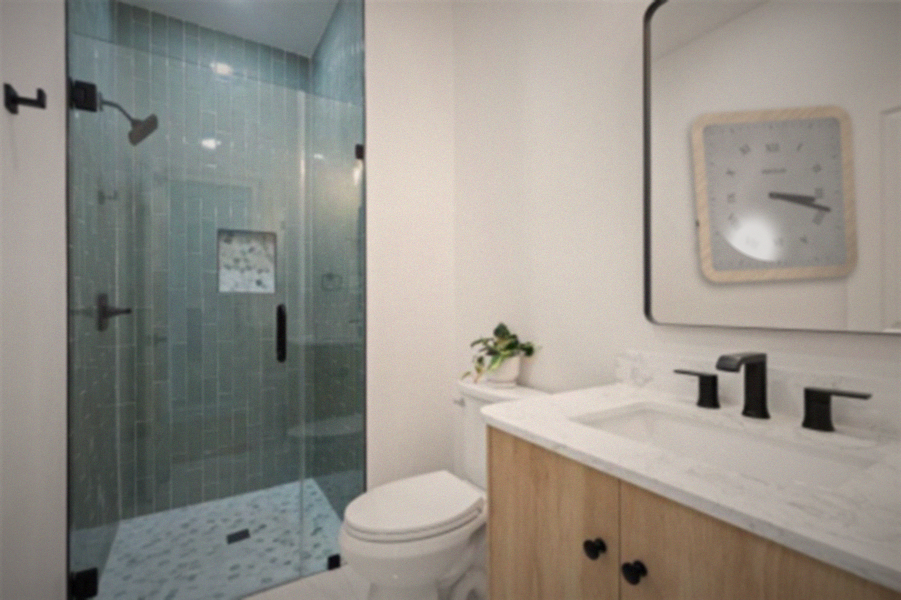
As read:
3 h 18 min
